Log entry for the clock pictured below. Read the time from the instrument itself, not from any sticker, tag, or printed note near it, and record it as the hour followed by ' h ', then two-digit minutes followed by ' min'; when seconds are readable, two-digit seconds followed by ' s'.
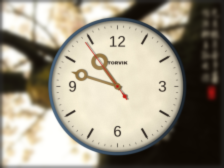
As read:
10 h 47 min 54 s
